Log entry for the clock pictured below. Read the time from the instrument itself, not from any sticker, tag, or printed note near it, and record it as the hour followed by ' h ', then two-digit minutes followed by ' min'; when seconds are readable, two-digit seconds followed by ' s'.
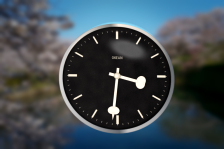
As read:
3 h 31 min
